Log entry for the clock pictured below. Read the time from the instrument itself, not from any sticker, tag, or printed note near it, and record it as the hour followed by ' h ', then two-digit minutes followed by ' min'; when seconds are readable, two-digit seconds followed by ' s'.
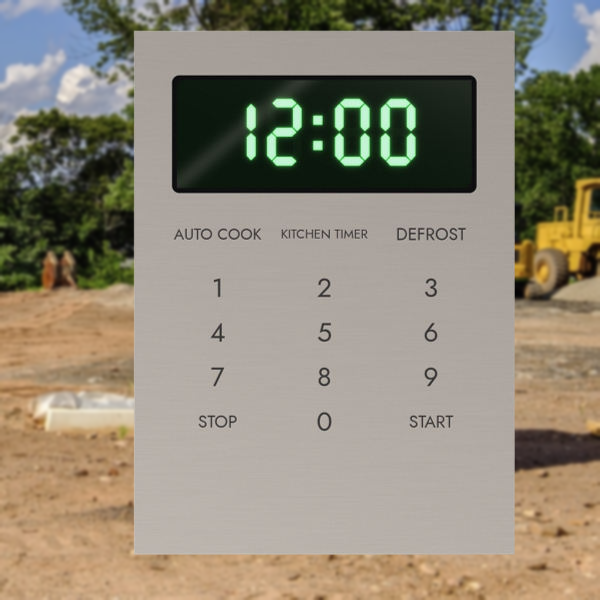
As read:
12 h 00 min
